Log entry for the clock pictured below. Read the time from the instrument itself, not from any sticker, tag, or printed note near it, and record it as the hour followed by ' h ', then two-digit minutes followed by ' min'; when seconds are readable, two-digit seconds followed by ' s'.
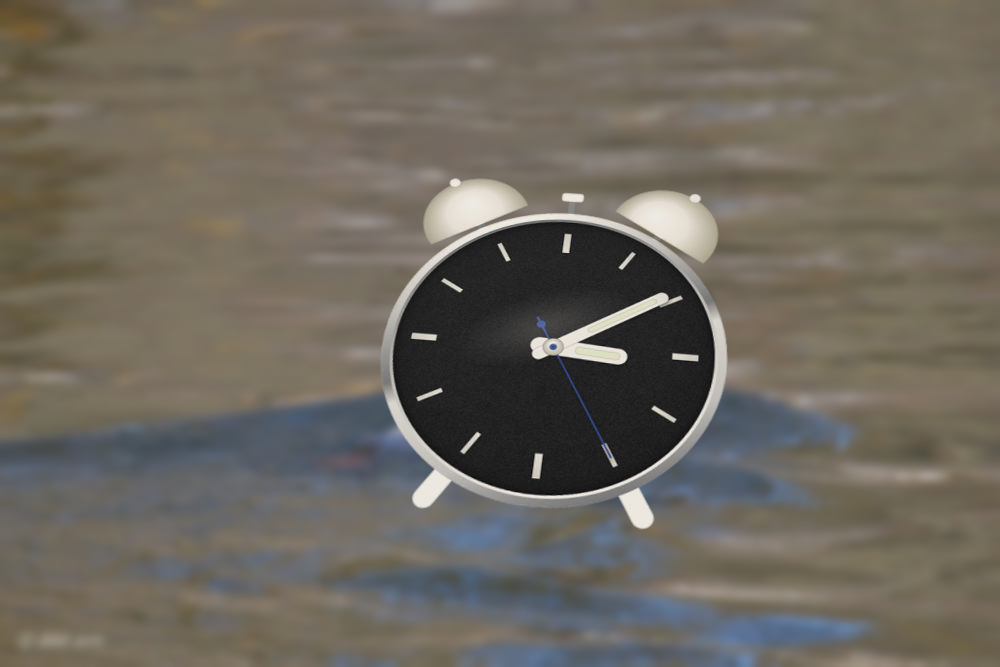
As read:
3 h 09 min 25 s
